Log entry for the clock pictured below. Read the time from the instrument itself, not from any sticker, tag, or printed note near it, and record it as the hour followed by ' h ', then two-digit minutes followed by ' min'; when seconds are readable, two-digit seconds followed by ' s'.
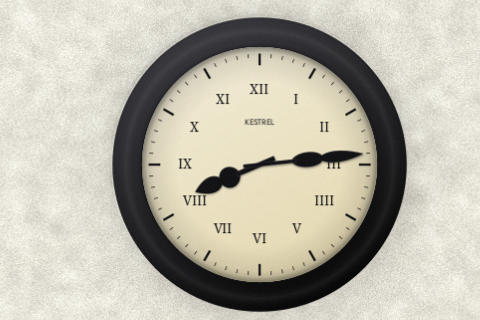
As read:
8 h 14 min
